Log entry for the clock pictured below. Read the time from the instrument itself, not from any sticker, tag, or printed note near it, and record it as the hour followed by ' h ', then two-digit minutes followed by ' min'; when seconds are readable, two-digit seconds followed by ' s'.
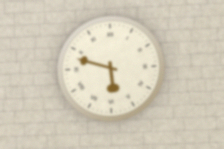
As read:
5 h 48 min
